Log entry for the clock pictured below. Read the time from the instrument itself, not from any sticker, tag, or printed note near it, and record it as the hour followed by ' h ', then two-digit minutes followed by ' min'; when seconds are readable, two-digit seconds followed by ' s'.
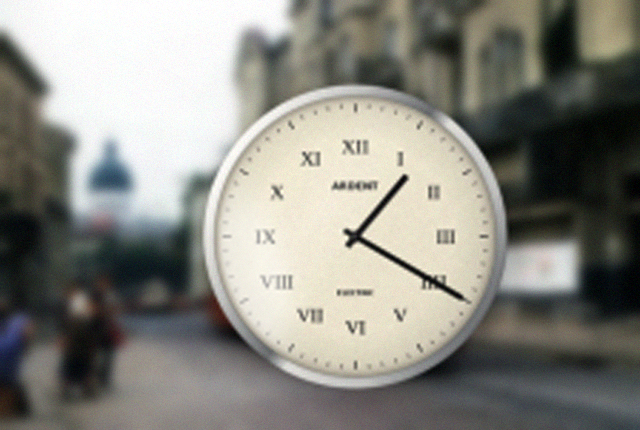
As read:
1 h 20 min
